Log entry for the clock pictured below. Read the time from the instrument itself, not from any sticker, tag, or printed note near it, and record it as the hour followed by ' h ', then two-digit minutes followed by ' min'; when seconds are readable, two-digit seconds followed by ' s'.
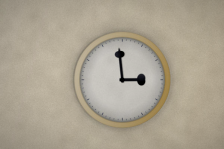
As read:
2 h 59 min
